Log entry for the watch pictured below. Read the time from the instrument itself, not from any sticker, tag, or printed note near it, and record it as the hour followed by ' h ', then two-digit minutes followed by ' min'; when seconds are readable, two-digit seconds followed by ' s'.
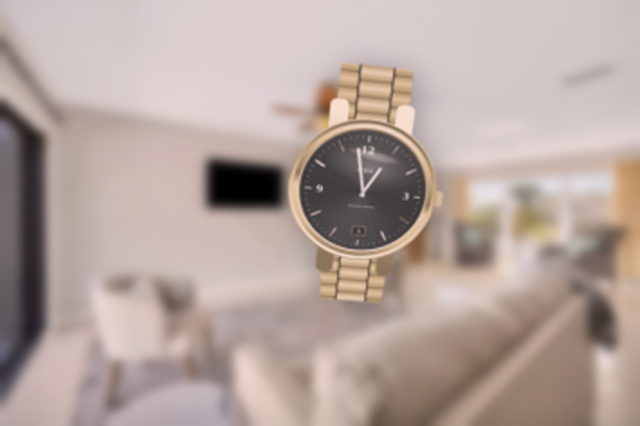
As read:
12 h 58 min
